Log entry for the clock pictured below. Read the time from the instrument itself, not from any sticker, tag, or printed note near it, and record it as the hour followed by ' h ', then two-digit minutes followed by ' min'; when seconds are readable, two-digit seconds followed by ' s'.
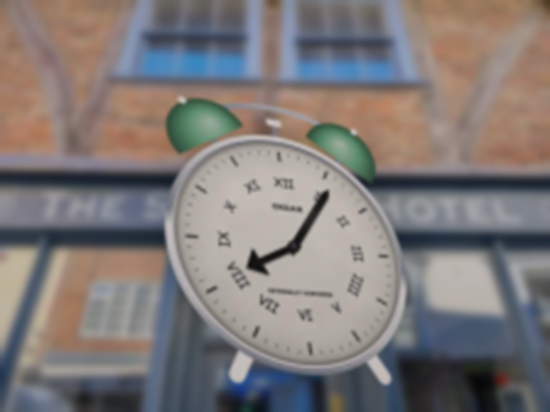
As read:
8 h 06 min
